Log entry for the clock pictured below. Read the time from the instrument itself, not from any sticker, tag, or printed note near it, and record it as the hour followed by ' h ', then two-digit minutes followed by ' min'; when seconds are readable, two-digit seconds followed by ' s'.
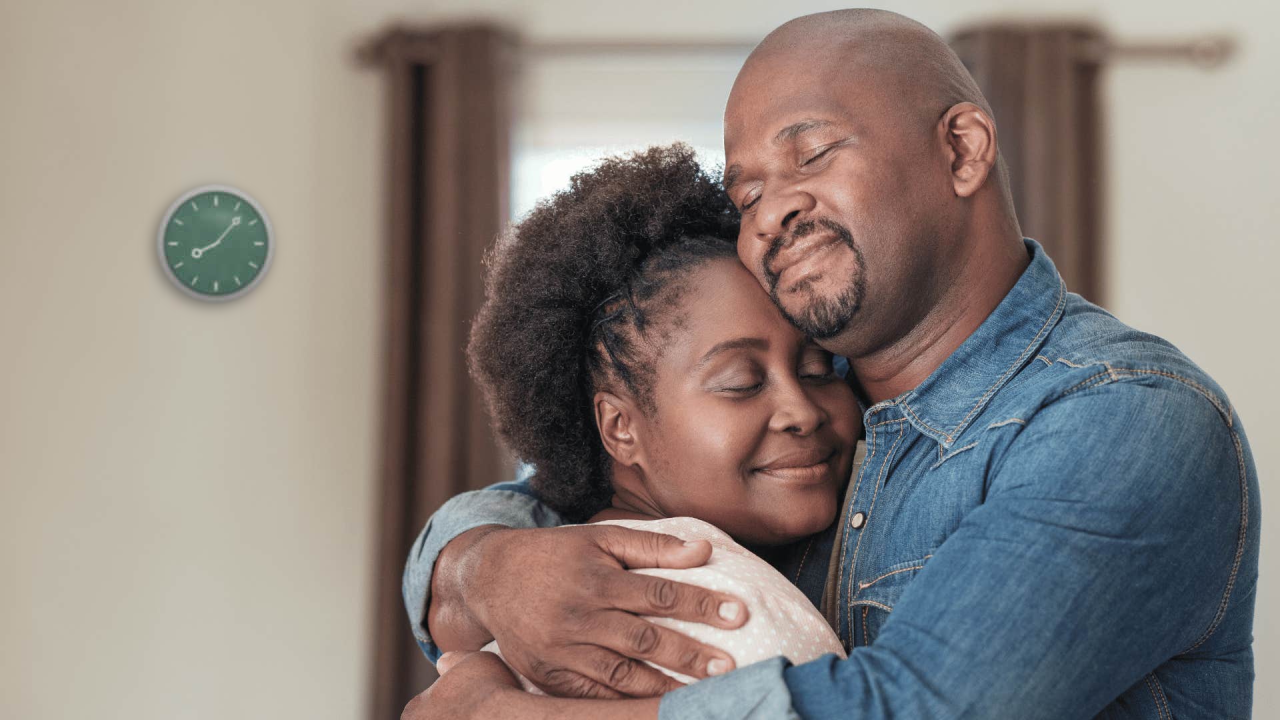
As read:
8 h 07 min
